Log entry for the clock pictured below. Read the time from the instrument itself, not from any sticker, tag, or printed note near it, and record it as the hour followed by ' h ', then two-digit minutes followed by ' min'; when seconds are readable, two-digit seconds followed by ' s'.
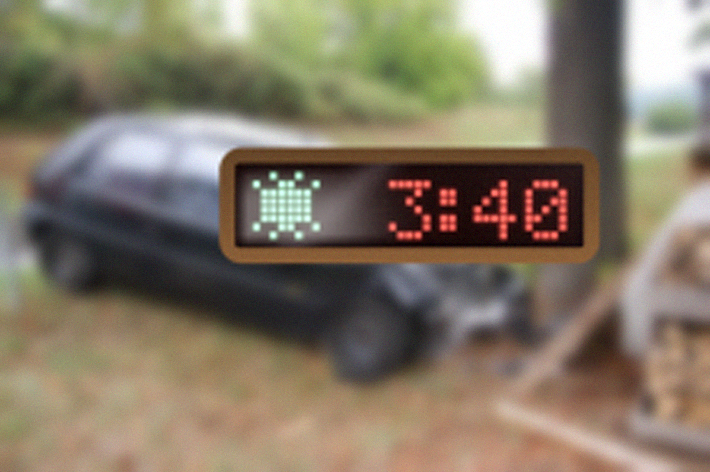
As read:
3 h 40 min
